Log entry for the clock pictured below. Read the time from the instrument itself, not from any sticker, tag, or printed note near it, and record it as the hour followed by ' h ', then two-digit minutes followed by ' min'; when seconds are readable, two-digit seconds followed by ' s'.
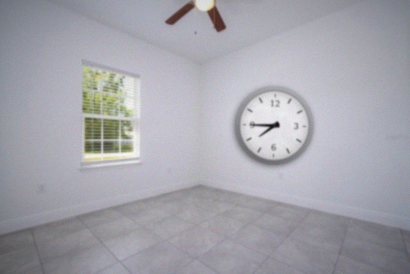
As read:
7 h 45 min
